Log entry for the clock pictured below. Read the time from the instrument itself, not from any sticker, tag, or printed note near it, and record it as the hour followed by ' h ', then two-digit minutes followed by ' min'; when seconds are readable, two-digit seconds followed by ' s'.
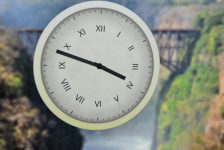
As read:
3 h 48 min
